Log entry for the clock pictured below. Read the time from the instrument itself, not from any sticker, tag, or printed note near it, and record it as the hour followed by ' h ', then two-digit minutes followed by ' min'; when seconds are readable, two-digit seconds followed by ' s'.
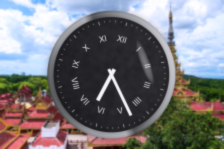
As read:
6 h 23 min
